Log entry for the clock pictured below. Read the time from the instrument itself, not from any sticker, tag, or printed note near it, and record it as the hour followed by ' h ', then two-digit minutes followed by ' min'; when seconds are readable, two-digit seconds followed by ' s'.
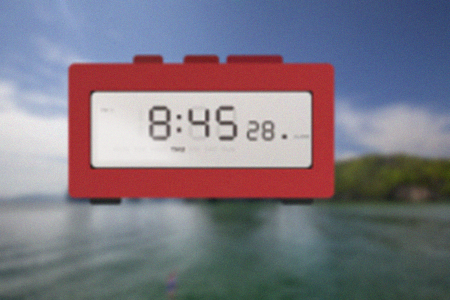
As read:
8 h 45 min 28 s
